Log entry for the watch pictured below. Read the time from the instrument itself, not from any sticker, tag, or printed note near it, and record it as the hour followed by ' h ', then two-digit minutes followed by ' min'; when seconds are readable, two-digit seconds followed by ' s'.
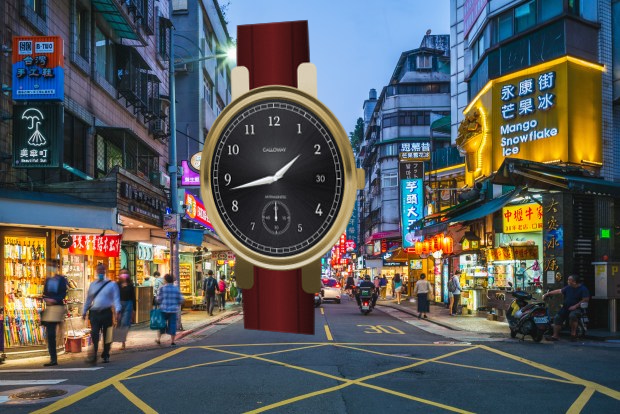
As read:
1 h 43 min
